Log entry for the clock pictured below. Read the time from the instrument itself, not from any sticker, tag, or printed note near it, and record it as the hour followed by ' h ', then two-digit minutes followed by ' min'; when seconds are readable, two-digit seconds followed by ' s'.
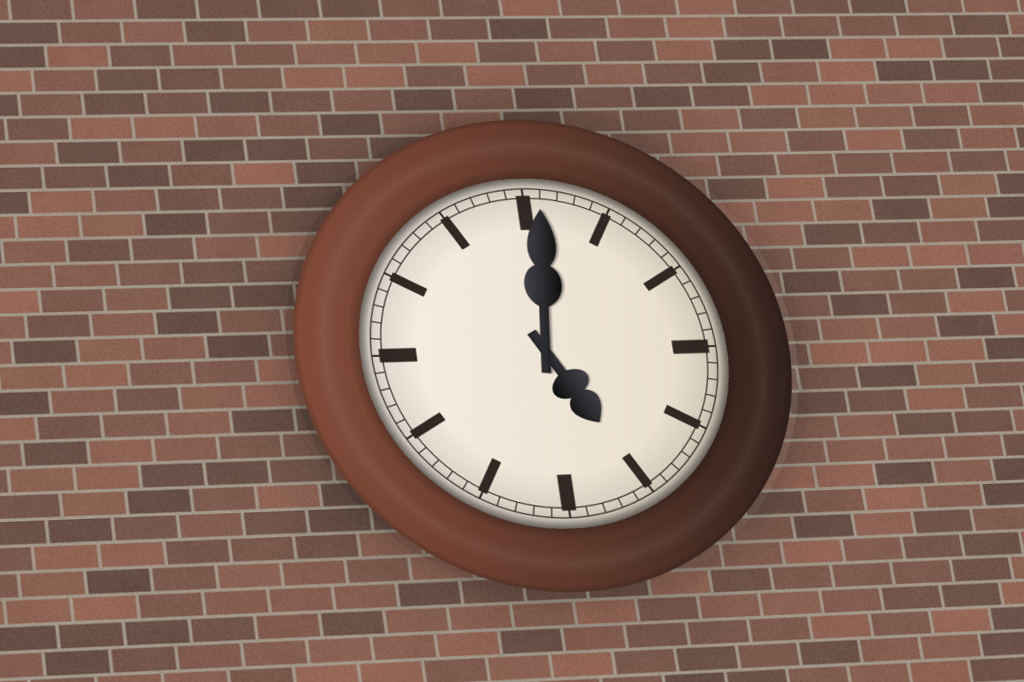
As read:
5 h 01 min
